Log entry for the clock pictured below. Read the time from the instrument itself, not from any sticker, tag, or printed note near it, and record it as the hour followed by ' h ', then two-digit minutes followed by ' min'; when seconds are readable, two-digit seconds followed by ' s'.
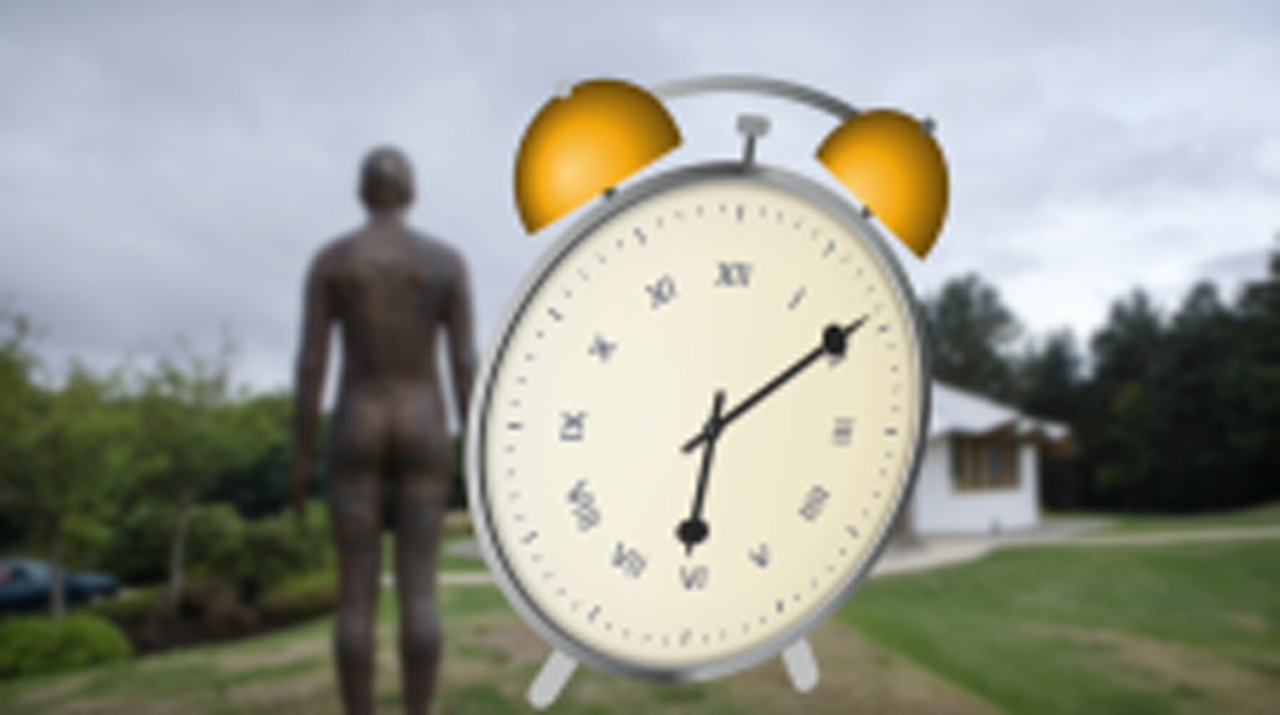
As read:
6 h 09 min
